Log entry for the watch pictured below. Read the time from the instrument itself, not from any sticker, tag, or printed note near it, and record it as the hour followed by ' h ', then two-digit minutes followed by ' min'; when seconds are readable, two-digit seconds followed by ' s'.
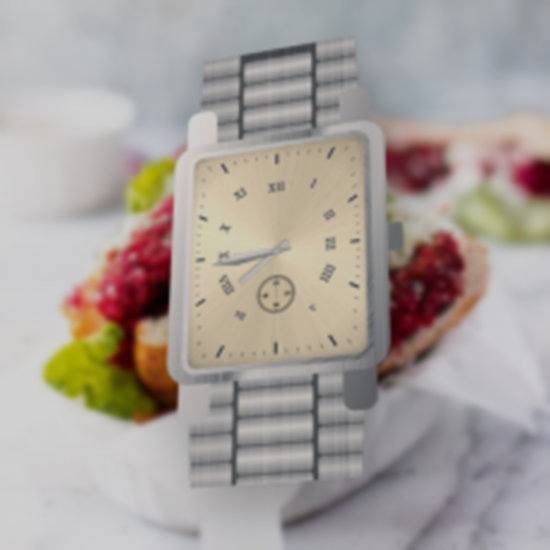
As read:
7 h 44 min
